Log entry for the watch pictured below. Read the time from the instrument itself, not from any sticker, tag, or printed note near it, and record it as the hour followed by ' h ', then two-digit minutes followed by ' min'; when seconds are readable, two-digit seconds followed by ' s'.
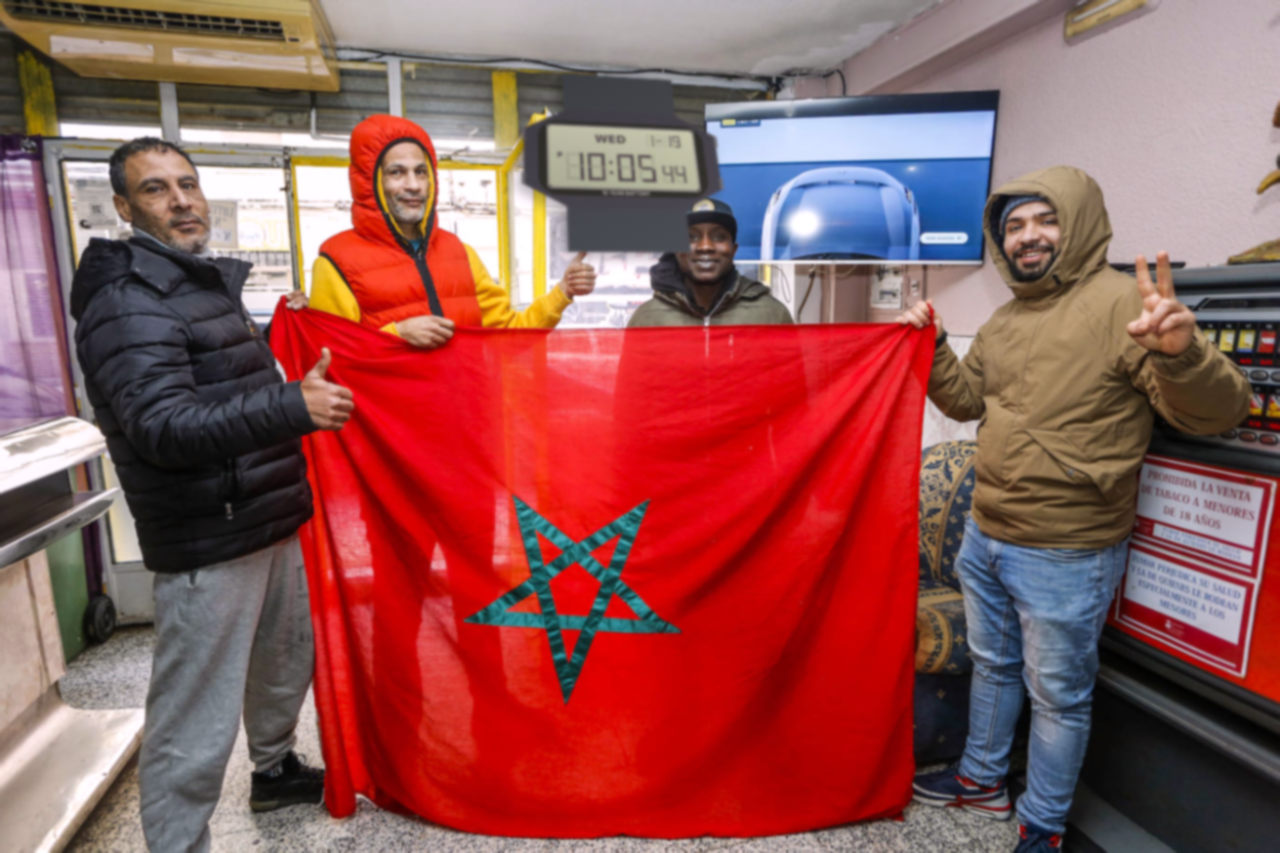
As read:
10 h 05 min 44 s
